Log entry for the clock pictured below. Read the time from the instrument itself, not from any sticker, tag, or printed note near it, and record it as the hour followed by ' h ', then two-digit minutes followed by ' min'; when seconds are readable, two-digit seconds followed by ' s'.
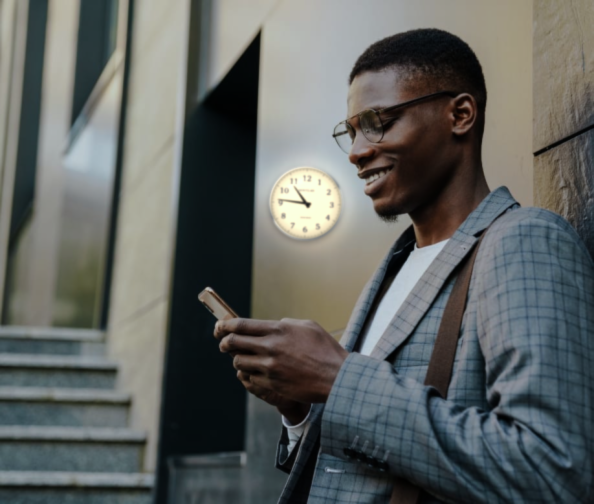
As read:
10 h 46 min
